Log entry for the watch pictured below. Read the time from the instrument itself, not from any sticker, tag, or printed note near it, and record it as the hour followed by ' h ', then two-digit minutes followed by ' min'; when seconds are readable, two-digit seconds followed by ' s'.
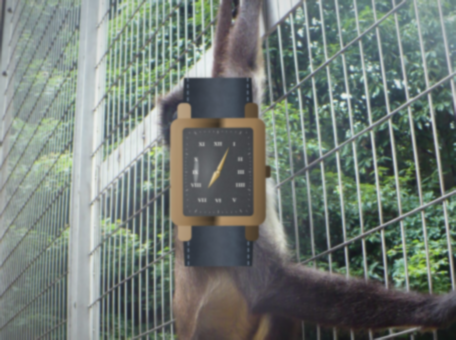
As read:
7 h 04 min
